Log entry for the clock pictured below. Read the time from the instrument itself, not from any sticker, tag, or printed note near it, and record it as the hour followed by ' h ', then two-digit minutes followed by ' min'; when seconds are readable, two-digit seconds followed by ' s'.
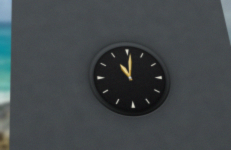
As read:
11 h 01 min
